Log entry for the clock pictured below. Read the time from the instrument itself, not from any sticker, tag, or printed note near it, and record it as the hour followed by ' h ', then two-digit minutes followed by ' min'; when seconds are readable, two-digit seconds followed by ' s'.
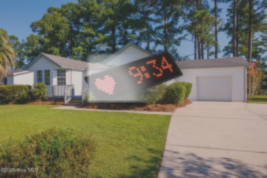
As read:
9 h 34 min
